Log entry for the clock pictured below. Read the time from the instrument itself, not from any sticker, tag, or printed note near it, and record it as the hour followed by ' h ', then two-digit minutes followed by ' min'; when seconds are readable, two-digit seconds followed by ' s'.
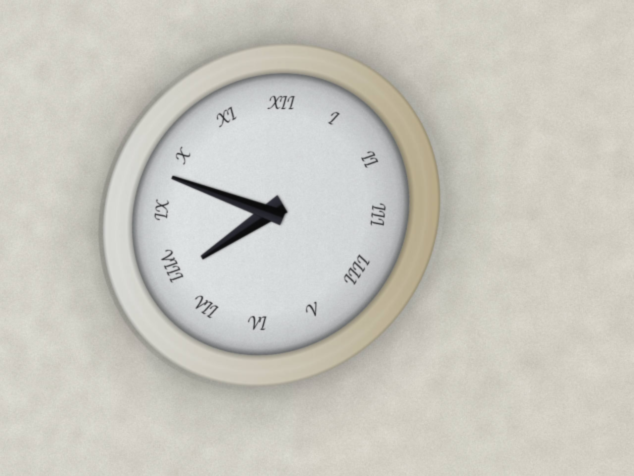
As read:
7 h 48 min
